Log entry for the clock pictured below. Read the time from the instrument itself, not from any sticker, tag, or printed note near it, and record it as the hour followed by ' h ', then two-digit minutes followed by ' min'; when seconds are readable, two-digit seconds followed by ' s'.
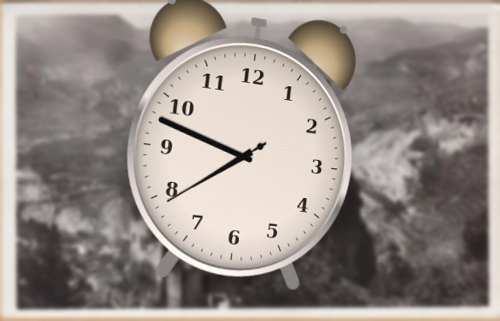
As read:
7 h 47 min 39 s
